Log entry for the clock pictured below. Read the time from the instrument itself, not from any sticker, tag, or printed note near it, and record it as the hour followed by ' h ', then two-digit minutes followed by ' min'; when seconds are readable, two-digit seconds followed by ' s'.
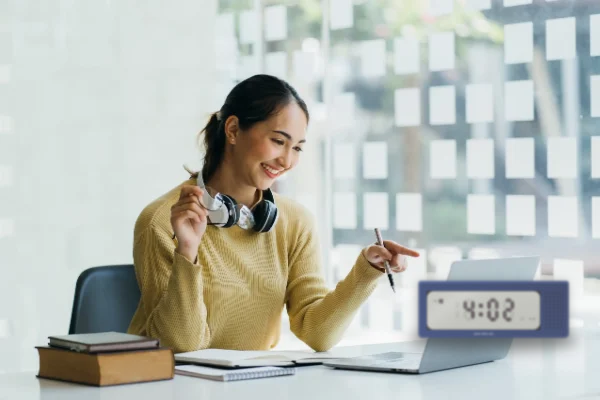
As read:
4 h 02 min
